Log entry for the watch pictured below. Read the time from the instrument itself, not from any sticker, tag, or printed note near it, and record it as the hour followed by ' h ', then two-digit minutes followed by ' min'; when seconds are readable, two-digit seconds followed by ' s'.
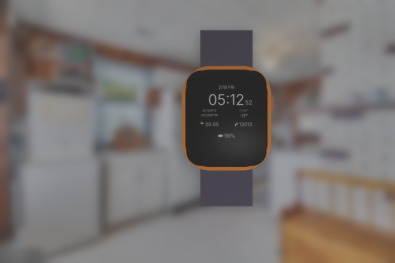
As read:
5 h 12 min
